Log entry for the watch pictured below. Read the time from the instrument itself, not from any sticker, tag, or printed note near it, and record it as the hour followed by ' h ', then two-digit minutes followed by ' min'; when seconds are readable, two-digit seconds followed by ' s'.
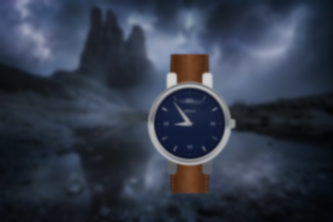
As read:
8 h 54 min
